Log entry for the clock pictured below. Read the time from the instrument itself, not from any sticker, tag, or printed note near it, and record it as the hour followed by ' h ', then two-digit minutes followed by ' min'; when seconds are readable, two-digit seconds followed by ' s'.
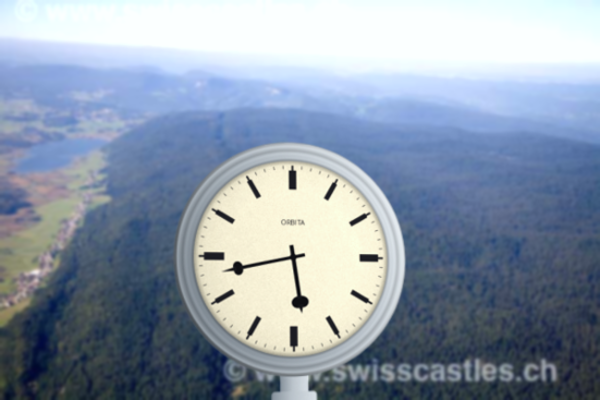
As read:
5 h 43 min
